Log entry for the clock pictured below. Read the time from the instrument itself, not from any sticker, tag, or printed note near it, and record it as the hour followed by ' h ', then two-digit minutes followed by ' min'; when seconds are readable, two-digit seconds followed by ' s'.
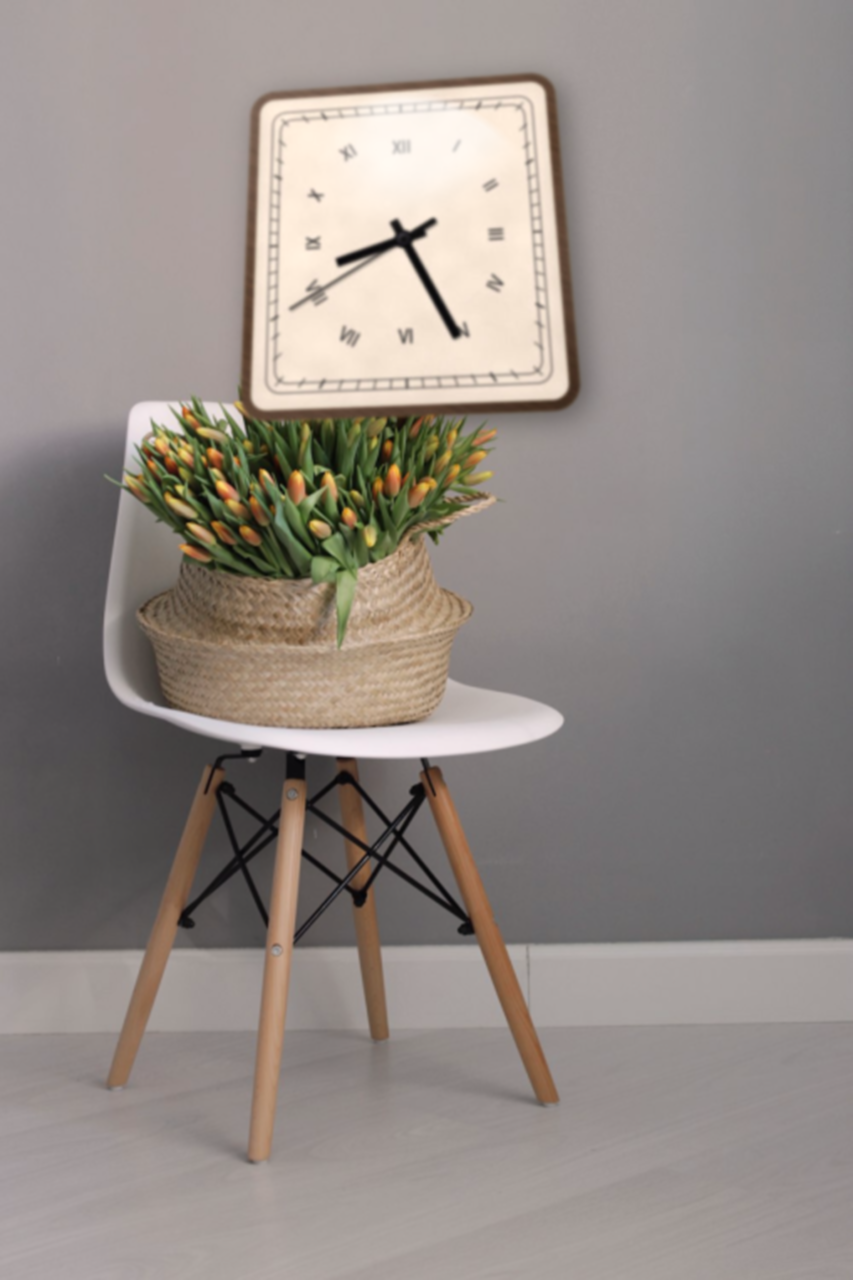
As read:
8 h 25 min 40 s
